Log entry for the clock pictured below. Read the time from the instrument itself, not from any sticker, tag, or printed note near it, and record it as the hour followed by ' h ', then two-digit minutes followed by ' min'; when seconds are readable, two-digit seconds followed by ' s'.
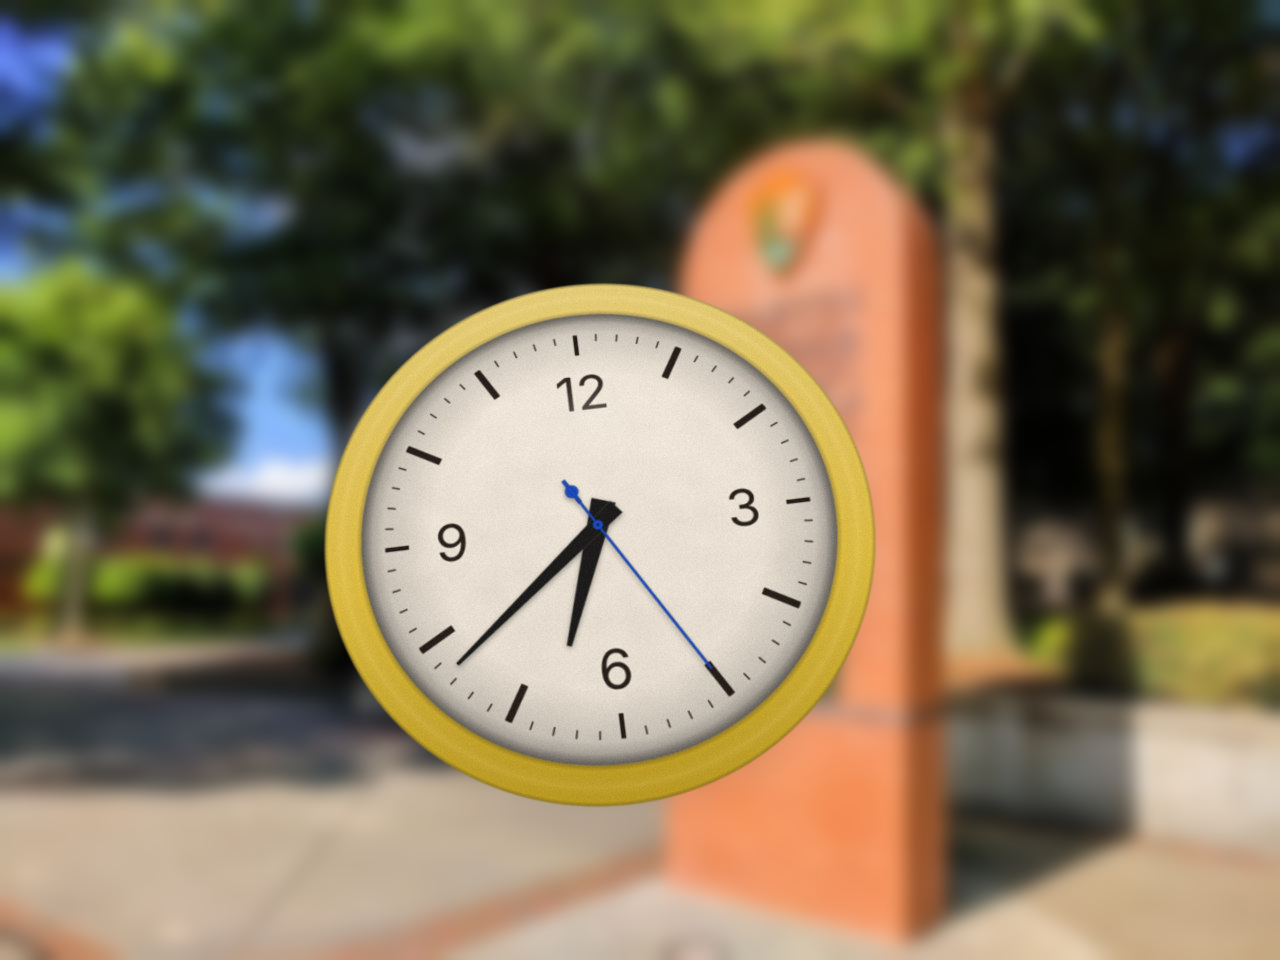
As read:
6 h 38 min 25 s
